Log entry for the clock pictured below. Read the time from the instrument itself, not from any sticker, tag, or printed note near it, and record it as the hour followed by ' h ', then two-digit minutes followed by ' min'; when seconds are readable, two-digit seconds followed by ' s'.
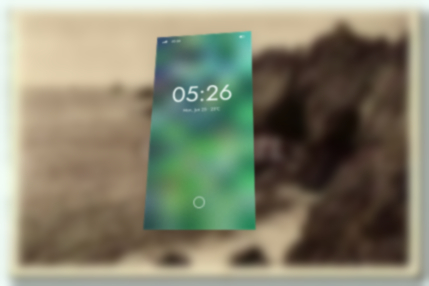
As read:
5 h 26 min
